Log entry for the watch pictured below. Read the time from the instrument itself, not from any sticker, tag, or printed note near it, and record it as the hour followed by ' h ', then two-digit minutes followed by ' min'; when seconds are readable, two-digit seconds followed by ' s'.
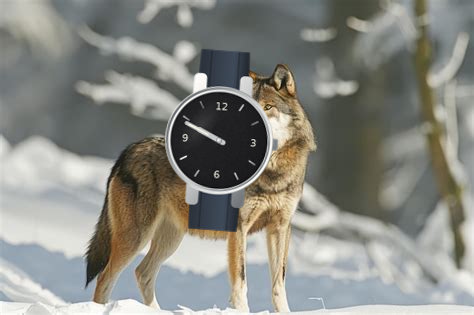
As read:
9 h 49 min
